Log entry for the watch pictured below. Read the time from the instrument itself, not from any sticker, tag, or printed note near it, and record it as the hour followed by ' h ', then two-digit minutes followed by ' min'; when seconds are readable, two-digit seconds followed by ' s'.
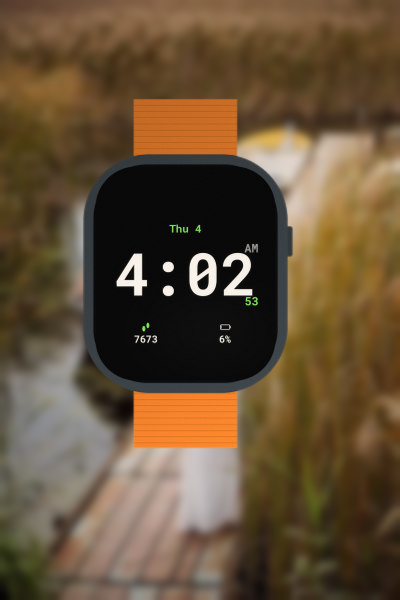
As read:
4 h 02 min 53 s
